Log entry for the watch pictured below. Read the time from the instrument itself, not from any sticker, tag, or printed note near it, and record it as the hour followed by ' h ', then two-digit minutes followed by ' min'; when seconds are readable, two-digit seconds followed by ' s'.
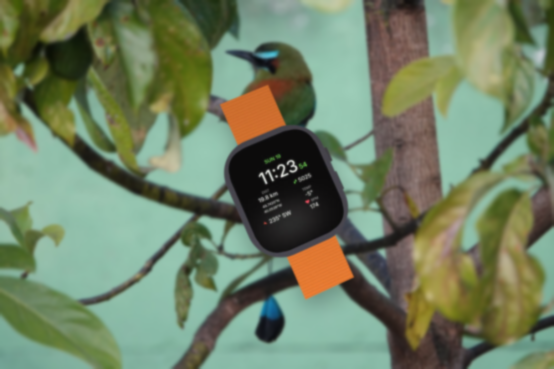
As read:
11 h 23 min
